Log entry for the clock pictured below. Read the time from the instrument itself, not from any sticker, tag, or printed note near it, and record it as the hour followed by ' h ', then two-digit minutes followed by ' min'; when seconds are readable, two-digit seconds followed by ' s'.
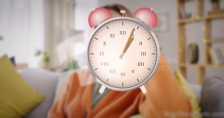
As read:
1 h 04 min
